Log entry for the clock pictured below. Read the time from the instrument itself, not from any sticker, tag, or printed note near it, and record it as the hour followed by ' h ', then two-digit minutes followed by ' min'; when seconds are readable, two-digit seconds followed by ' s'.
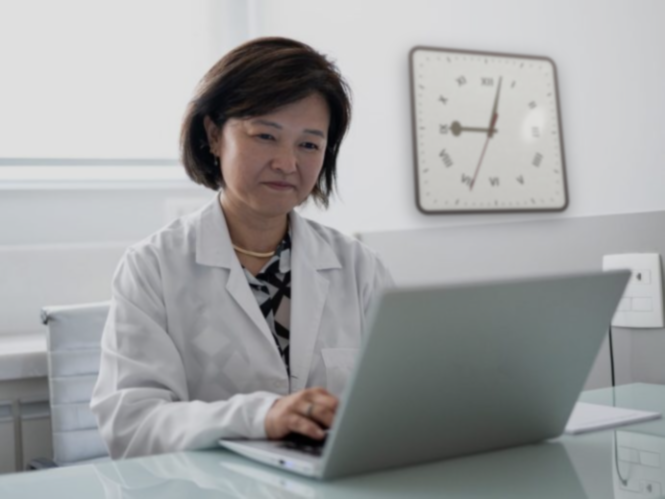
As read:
9 h 02 min 34 s
